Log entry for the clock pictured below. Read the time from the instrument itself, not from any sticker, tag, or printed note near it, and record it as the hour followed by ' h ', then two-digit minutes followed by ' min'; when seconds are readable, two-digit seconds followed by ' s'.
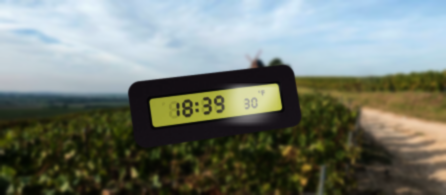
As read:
18 h 39 min
